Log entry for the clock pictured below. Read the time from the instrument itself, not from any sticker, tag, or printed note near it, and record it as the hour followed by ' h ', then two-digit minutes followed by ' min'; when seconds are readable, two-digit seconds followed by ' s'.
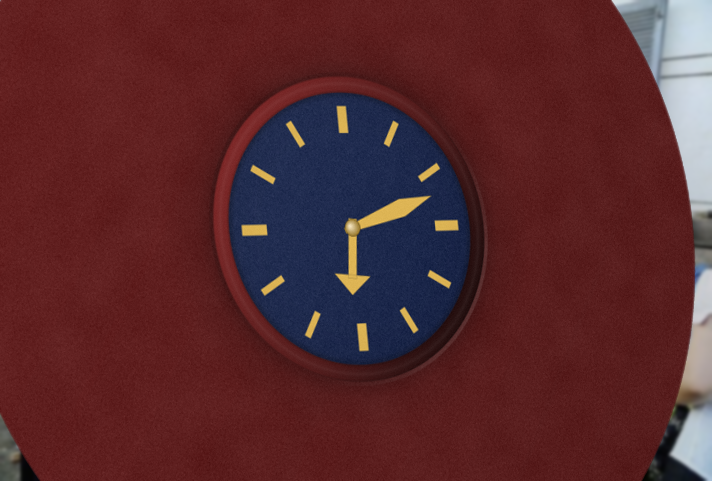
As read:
6 h 12 min
